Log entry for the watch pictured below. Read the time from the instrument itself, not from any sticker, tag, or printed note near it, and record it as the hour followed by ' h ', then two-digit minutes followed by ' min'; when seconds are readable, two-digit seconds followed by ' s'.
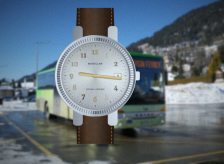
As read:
9 h 16 min
